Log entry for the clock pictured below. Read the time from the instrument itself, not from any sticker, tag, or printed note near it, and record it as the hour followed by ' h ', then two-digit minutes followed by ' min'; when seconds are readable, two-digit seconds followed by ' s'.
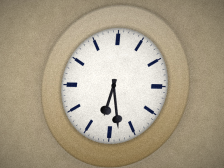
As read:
6 h 28 min
